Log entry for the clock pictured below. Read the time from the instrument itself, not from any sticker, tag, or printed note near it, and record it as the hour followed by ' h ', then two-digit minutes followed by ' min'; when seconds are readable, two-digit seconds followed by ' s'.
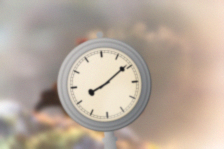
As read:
8 h 09 min
